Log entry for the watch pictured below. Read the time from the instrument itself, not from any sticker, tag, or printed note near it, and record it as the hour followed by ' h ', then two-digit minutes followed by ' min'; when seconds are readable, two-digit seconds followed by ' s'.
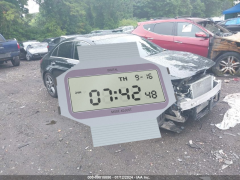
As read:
7 h 42 min 48 s
